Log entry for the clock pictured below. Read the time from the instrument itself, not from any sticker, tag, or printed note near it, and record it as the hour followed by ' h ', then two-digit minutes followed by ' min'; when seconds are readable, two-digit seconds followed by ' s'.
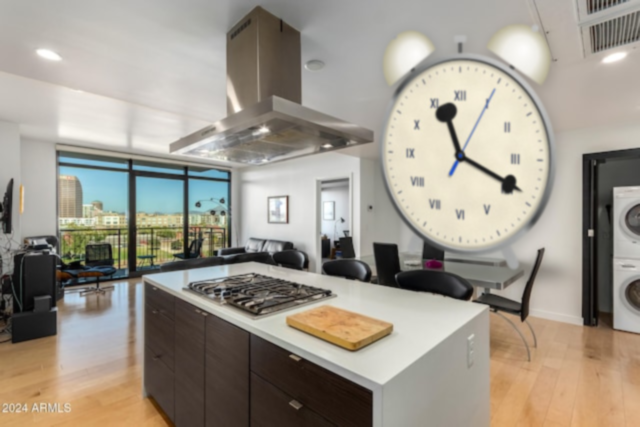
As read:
11 h 19 min 05 s
